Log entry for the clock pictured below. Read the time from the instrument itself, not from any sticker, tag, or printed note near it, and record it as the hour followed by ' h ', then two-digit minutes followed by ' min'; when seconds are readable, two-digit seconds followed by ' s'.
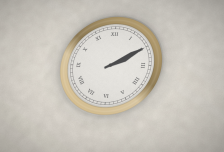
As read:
2 h 10 min
